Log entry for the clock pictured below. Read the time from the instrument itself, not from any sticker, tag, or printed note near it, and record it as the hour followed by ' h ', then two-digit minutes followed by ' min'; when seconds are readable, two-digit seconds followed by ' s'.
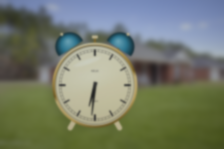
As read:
6 h 31 min
